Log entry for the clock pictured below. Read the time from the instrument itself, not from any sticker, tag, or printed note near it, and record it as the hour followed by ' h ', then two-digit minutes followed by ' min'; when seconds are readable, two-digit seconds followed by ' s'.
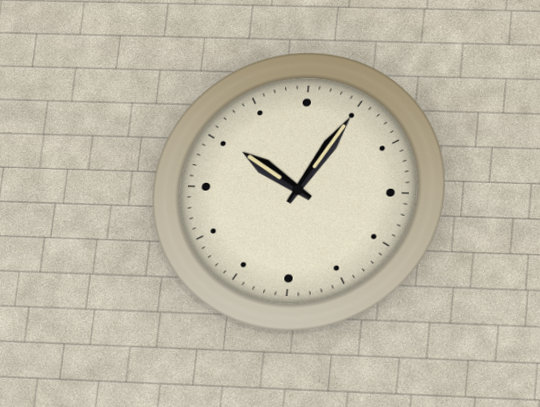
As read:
10 h 05 min
